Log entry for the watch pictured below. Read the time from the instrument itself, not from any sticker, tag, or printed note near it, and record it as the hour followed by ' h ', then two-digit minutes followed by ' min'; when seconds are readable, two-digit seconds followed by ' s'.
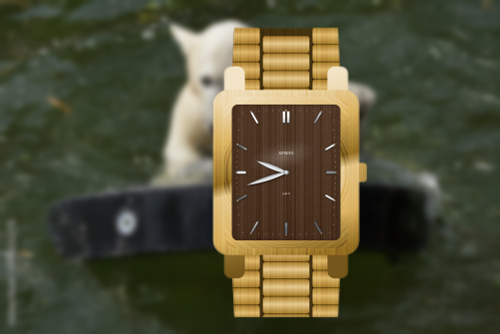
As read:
9 h 42 min
